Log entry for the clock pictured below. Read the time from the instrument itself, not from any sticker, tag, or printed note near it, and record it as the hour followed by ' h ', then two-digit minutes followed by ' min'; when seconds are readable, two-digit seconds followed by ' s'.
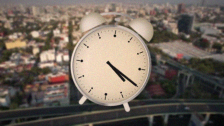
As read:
4 h 20 min
